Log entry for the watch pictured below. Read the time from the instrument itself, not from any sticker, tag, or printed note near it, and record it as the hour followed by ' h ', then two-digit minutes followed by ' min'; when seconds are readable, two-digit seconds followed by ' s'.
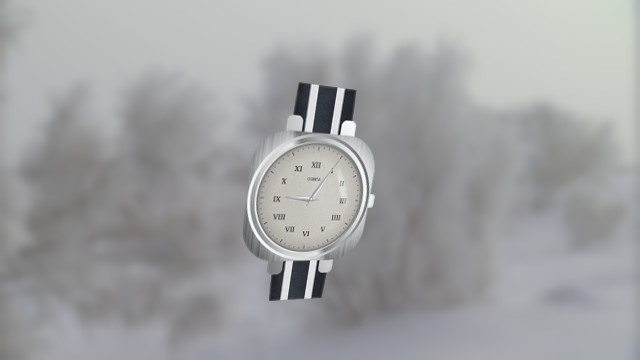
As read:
9 h 05 min
